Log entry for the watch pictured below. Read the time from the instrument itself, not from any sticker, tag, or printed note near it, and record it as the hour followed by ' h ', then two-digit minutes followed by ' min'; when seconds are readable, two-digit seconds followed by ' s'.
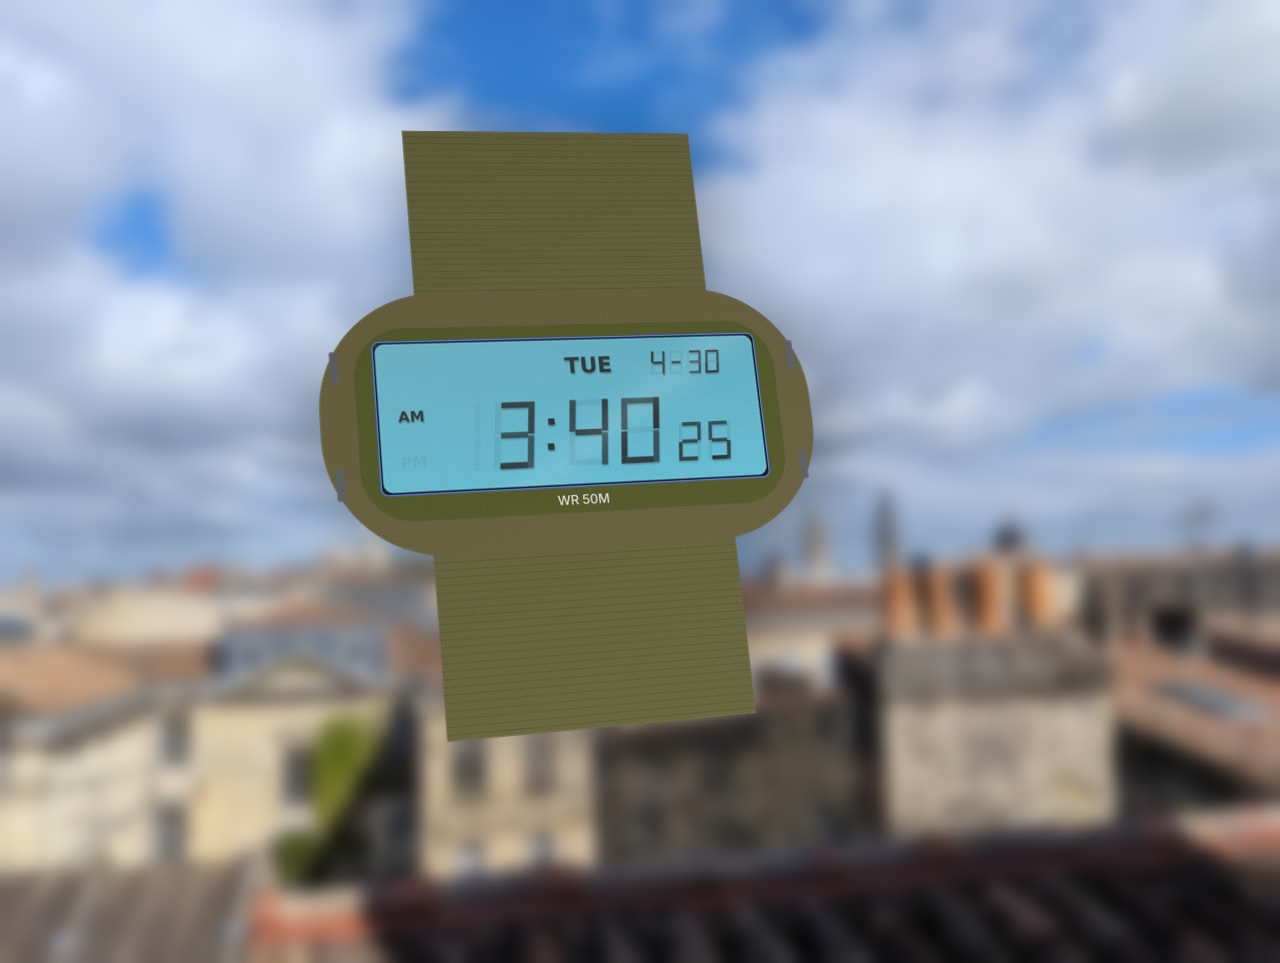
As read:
3 h 40 min 25 s
